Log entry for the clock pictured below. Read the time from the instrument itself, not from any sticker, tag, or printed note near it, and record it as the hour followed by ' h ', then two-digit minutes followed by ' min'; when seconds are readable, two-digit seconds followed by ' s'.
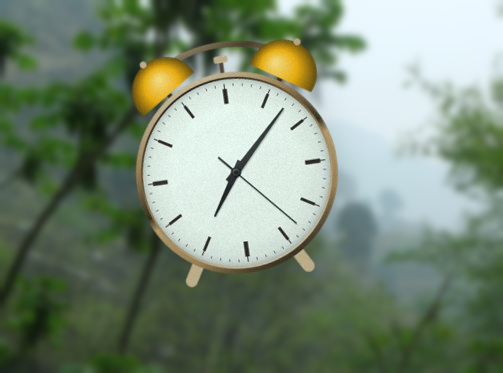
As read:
7 h 07 min 23 s
